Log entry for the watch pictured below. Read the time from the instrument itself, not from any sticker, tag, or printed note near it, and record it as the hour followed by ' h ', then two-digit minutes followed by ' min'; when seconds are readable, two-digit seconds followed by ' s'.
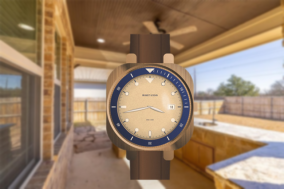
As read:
3 h 43 min
